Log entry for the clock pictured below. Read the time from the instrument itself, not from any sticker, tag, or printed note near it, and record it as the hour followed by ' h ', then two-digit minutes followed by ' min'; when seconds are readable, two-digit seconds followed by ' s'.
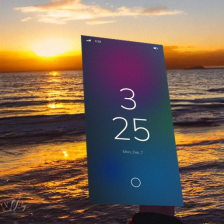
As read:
3 h 25 min
